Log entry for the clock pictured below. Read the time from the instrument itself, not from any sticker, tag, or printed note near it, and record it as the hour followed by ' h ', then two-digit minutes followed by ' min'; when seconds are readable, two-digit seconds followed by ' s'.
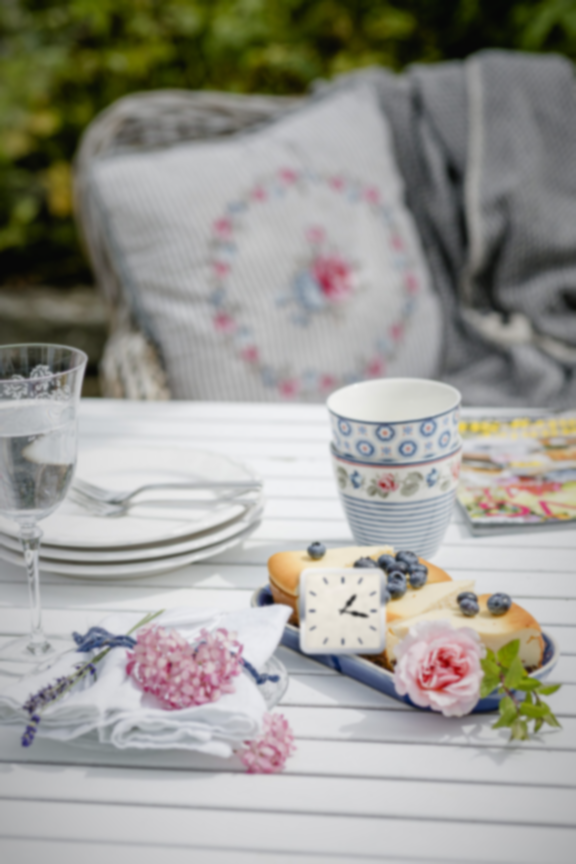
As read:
1 h 17 min
